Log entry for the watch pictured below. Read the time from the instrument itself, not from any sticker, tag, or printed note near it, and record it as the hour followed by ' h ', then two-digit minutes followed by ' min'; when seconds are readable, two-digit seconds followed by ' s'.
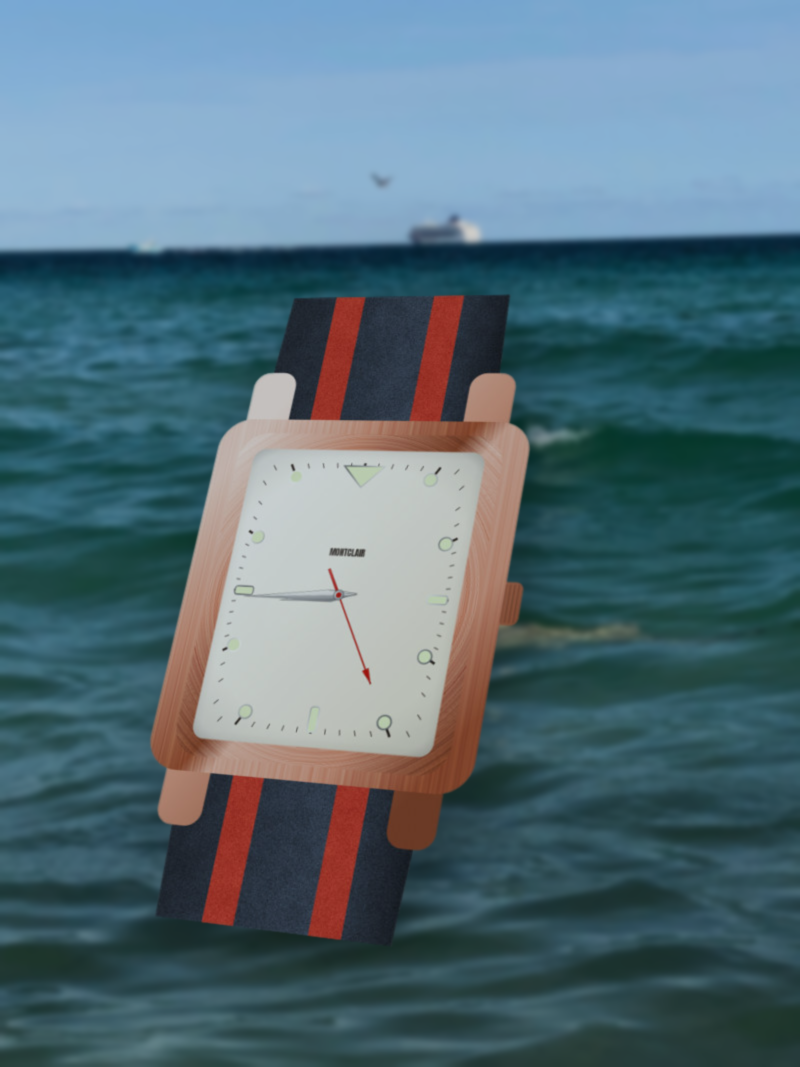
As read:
8 h 44 min 25 s
